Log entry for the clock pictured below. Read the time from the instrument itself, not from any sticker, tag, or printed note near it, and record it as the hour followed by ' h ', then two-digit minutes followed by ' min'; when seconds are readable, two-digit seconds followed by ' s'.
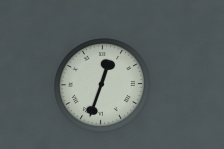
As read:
12 h 33 min
